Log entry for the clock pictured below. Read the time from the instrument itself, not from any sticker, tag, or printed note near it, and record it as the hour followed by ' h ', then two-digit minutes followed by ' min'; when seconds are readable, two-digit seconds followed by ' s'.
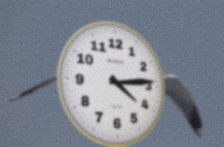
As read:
4 h 14 min
